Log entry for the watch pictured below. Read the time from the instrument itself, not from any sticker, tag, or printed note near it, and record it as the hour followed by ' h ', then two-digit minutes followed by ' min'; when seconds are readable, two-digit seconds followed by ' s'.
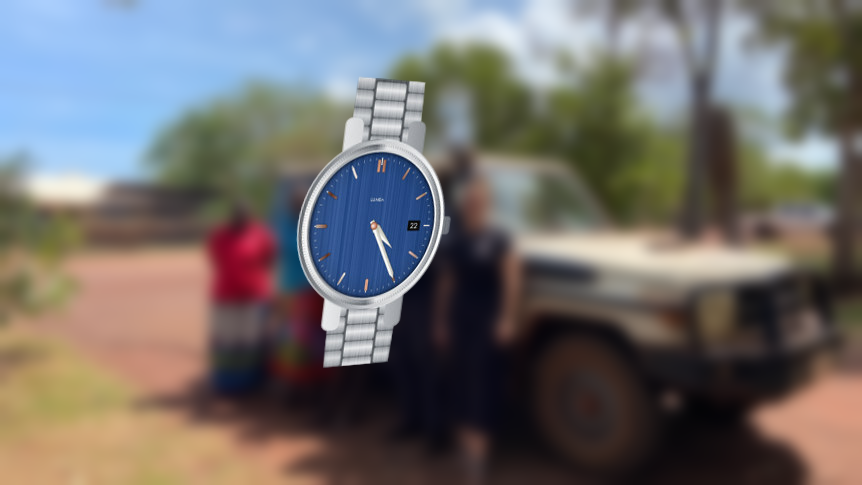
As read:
4 h 25 min
